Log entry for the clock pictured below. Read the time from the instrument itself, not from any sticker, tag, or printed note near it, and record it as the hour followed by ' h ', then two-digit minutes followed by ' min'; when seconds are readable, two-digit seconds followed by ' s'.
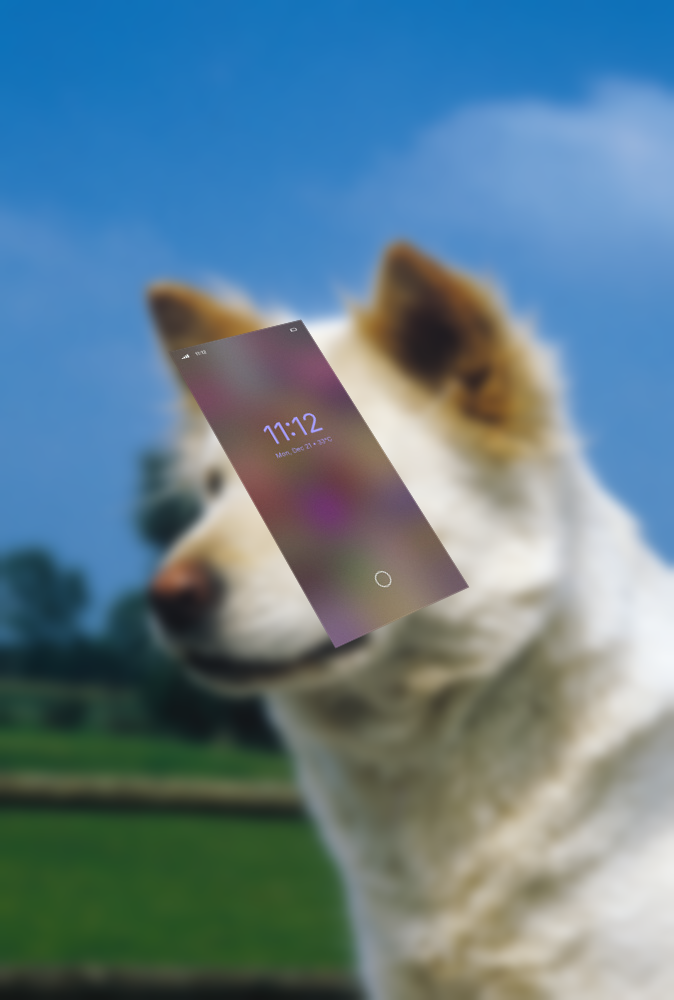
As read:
11 h 12 min
